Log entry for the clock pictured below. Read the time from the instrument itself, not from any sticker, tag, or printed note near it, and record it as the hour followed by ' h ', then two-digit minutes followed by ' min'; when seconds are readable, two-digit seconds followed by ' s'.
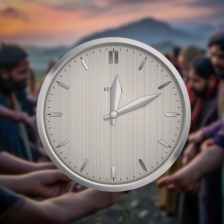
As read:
12 h 11 min
